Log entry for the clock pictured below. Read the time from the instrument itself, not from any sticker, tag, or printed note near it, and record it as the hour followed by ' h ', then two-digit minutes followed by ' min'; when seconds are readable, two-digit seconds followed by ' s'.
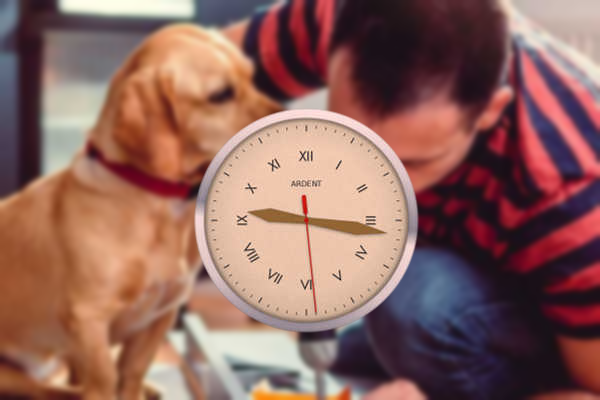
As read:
9 h 16 min 29 s
